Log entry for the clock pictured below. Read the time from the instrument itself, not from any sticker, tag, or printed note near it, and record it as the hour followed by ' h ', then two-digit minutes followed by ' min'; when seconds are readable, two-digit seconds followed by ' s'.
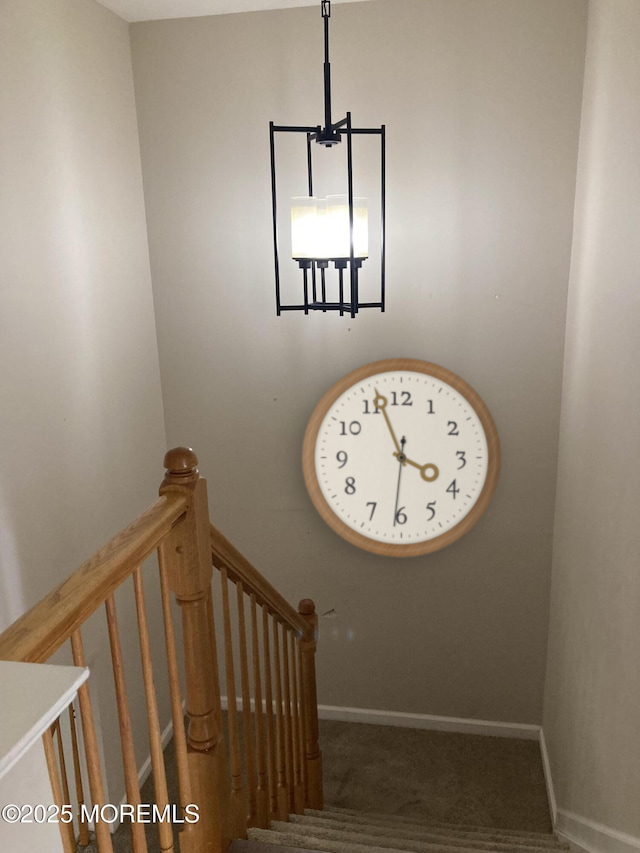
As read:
3 h 56 min 31 s
